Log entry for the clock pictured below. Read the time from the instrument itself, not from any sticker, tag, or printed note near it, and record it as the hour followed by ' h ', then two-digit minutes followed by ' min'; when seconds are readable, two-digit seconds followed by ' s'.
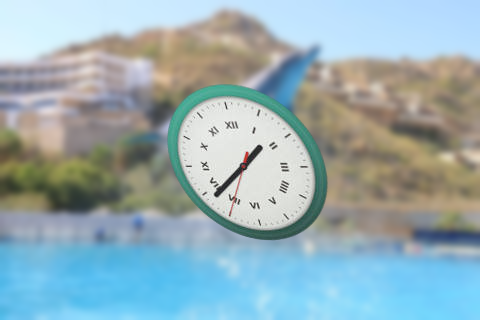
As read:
1 h 38 min 35 s
